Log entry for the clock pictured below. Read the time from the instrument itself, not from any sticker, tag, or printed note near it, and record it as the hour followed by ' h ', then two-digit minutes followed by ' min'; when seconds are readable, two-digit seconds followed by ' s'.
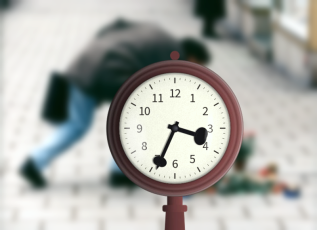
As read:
3 h 34 min
